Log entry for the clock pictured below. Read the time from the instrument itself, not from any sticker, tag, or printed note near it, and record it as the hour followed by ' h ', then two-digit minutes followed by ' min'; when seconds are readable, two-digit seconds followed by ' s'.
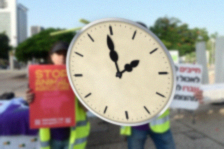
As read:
1 h 59 min
